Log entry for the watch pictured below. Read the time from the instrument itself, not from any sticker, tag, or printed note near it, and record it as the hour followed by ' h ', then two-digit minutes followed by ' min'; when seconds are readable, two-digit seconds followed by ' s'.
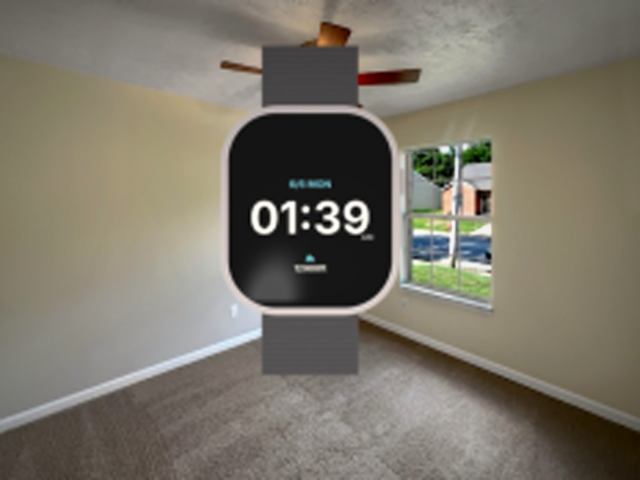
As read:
1 h 39 min
